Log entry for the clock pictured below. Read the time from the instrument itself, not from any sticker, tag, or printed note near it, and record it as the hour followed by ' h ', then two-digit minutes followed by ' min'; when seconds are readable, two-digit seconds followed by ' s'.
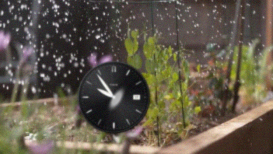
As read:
9 h 54 min
